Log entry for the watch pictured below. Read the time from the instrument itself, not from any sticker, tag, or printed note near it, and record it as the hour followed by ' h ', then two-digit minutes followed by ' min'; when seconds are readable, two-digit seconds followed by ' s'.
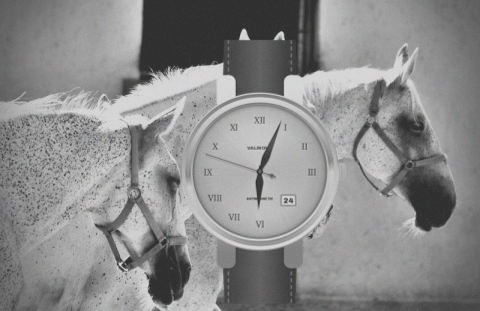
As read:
6 h 03 min 48 s
